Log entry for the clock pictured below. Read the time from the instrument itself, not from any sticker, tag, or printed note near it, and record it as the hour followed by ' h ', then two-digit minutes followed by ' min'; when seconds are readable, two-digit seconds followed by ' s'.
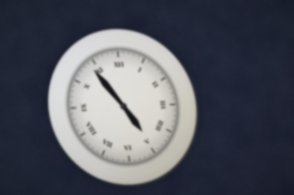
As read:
4 h 54 min
